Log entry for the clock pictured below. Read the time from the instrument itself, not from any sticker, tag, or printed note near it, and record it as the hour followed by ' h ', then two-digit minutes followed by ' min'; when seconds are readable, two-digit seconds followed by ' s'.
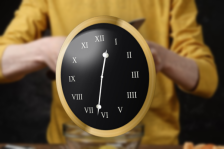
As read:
12 h 32 min
